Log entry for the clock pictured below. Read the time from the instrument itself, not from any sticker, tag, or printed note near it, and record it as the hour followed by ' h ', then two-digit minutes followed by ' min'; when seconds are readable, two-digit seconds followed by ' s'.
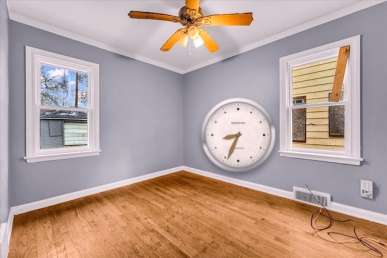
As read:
8 h 34 min
